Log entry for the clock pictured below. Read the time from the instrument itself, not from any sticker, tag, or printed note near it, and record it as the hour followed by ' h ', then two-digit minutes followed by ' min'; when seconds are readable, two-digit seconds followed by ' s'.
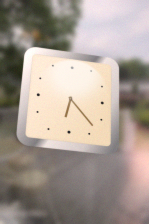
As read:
6 h 23 min
